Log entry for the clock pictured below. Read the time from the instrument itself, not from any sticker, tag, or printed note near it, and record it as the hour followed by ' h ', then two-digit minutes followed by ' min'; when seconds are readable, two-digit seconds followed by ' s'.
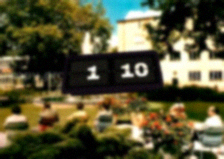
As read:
1 h 10 min
